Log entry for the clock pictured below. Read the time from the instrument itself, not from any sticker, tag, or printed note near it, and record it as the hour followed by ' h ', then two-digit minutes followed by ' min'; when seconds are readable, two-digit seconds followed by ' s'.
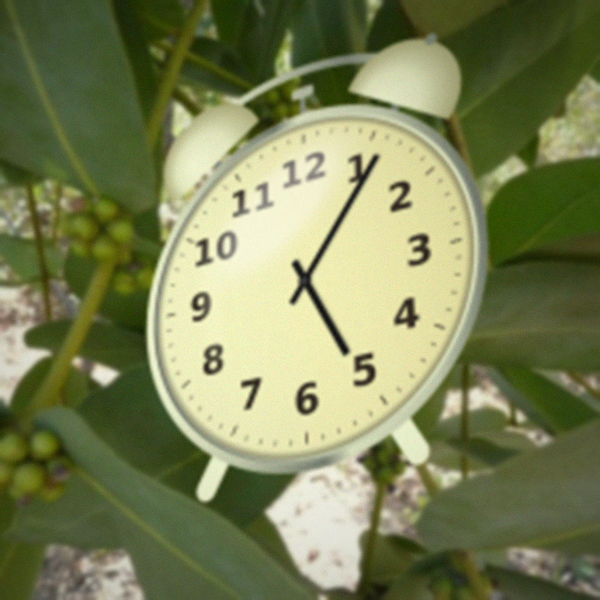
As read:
5 h 06 min
